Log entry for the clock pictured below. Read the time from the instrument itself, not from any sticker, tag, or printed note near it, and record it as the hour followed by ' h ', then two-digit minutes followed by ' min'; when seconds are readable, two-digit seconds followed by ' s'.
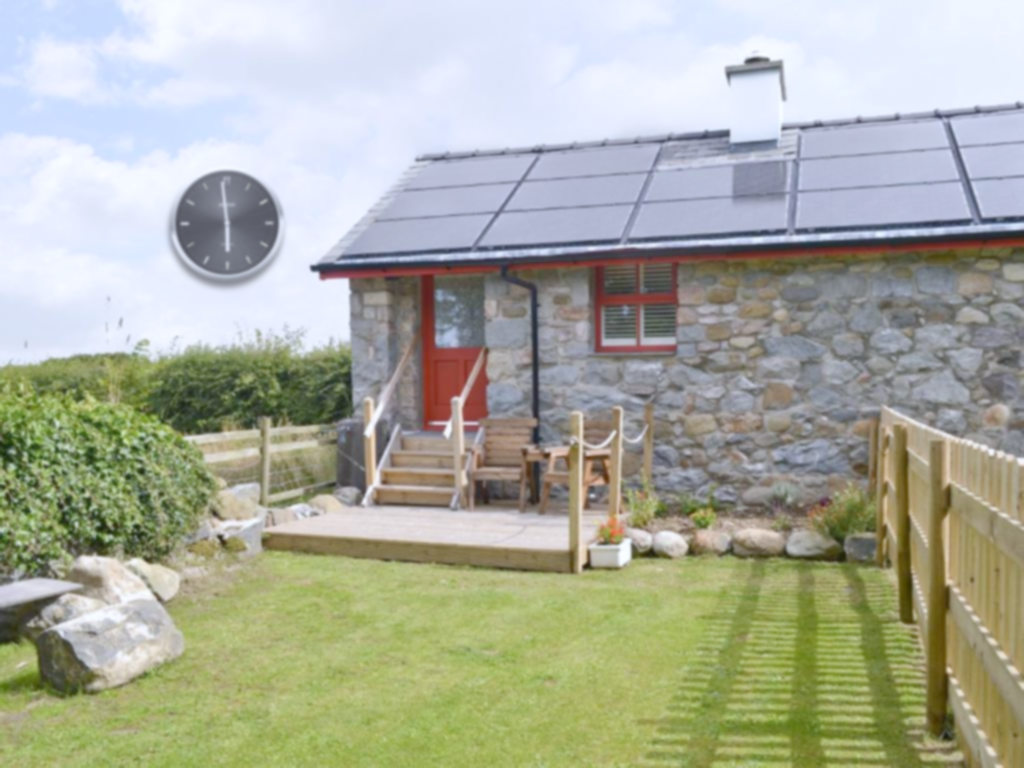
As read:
5 h 59 min
